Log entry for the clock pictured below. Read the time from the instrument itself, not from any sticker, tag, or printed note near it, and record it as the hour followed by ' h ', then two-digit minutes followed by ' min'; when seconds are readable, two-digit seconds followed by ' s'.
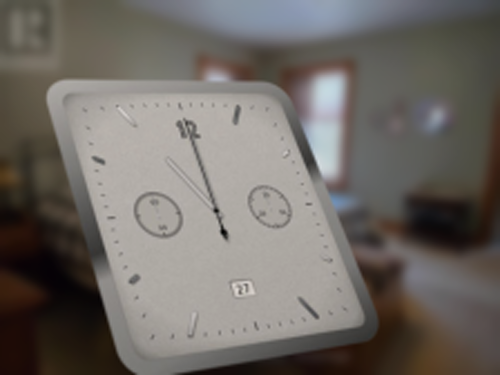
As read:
11 h 00 min
